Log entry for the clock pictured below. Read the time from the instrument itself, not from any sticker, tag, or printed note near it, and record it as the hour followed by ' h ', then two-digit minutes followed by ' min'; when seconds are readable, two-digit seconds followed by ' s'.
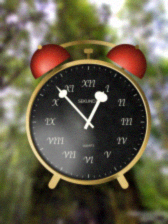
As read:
12 h 53 min
